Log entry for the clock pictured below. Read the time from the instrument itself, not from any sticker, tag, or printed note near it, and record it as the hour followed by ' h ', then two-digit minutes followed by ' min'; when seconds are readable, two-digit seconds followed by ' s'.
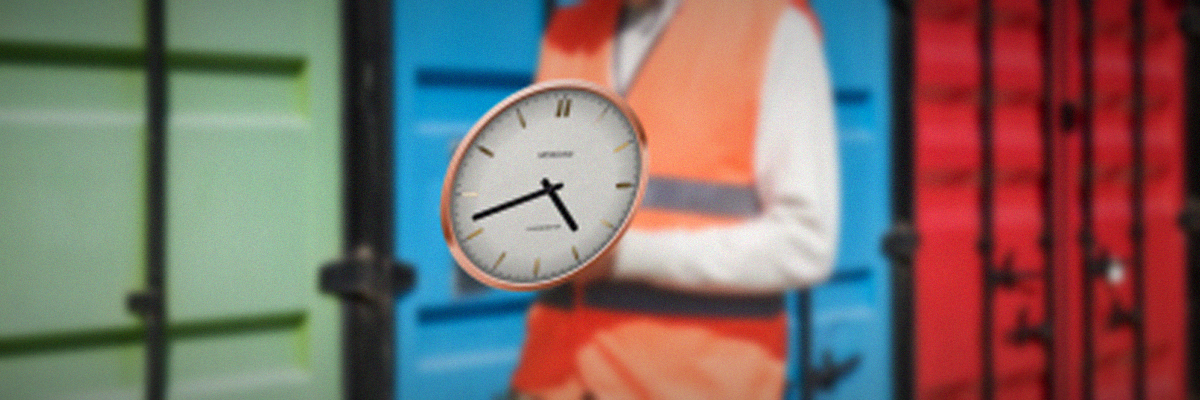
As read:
4 h 42 min
